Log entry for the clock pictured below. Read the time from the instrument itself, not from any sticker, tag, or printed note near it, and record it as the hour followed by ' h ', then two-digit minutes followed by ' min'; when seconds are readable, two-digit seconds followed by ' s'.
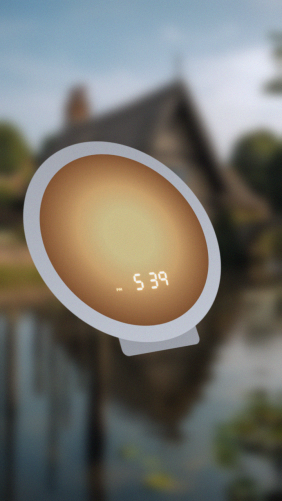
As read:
5 h 39 min
